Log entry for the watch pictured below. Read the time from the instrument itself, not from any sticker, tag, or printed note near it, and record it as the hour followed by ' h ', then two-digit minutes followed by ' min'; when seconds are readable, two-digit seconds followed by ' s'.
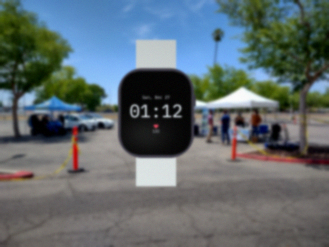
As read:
1 h 12 min
